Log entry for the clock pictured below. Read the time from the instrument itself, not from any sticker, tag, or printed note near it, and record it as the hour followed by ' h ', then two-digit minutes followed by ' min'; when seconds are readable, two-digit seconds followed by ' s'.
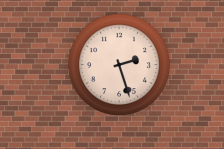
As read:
2 h 27 min
